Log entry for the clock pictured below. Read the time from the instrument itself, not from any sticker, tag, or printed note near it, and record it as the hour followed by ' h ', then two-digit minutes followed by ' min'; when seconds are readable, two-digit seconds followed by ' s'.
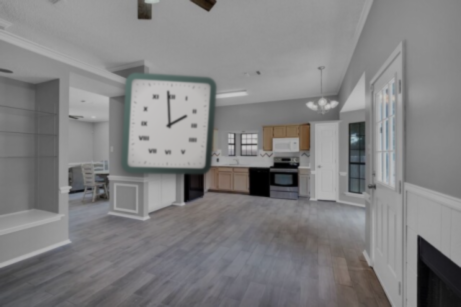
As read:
1 h 59 min
